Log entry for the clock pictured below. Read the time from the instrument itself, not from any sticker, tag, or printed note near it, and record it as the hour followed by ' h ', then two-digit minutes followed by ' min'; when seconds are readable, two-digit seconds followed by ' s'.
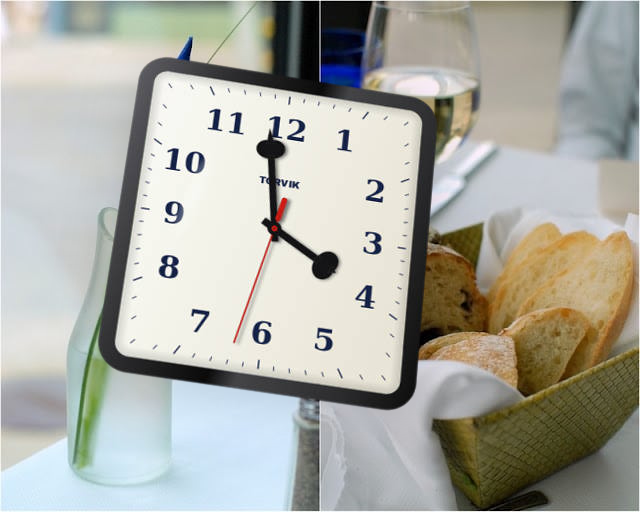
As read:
3 h 58 min 32 s
